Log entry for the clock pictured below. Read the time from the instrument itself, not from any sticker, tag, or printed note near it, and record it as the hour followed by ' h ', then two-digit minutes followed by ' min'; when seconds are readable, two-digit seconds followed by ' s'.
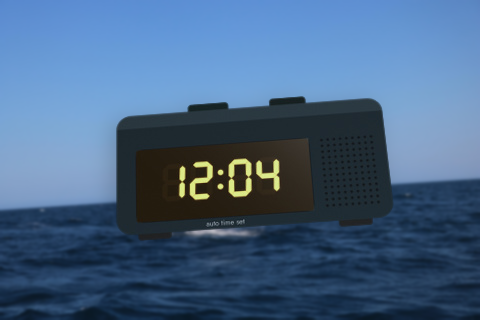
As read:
12 h 04 min
